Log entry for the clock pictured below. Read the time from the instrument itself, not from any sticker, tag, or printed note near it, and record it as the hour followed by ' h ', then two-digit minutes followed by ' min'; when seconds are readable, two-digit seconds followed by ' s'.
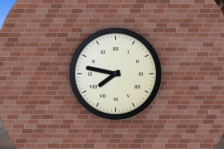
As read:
7 h 47 min
